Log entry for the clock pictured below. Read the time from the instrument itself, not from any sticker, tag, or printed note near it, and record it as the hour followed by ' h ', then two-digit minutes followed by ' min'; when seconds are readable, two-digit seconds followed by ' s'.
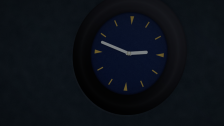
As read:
2 h 48 min
